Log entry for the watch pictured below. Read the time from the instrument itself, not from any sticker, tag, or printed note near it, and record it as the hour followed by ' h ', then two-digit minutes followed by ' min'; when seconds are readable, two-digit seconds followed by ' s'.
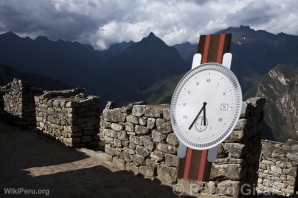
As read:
5 h 35 min
